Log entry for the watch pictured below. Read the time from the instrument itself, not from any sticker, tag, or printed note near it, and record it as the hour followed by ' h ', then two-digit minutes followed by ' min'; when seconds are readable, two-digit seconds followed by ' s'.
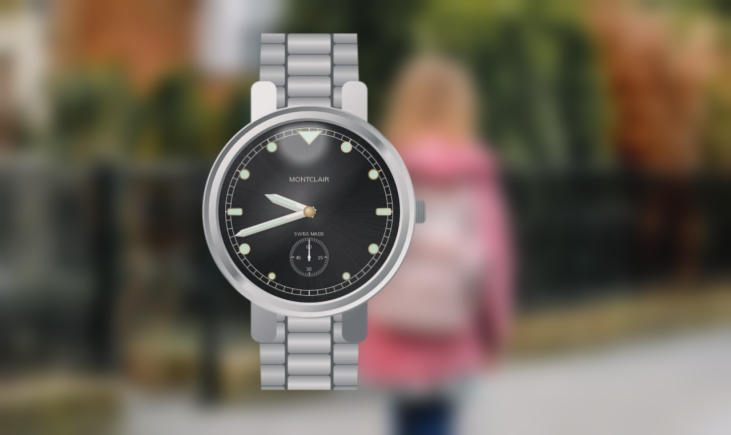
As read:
9 h 42 min
